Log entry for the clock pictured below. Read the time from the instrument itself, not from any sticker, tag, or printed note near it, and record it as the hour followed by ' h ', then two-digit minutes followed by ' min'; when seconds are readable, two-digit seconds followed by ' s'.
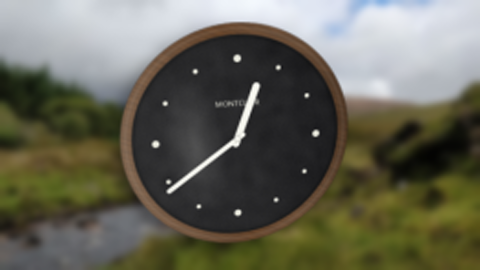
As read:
12 h 39 min
